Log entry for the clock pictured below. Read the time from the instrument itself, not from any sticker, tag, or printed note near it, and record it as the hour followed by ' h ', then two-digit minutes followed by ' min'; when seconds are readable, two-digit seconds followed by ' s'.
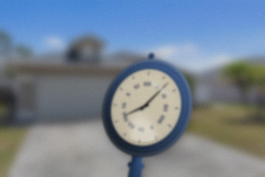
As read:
8 h 07 min
